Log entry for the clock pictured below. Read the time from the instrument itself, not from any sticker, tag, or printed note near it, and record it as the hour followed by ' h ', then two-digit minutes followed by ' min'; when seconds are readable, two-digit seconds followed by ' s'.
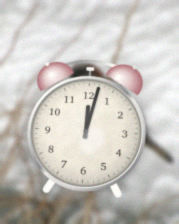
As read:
12 h 02 min
